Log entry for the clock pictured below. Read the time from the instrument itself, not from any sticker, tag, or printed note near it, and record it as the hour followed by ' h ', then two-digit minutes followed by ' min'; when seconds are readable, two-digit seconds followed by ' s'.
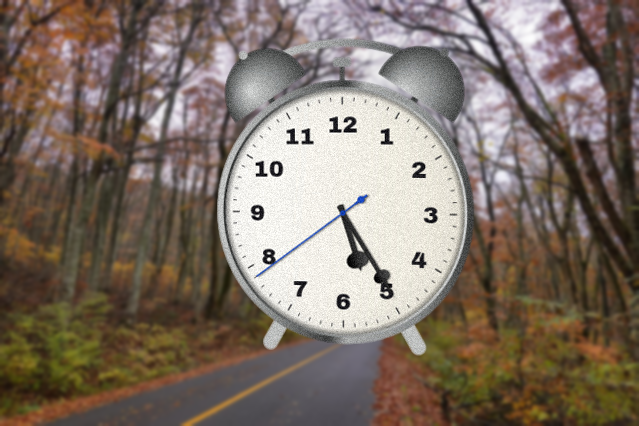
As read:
5 h 24 min 39 s
